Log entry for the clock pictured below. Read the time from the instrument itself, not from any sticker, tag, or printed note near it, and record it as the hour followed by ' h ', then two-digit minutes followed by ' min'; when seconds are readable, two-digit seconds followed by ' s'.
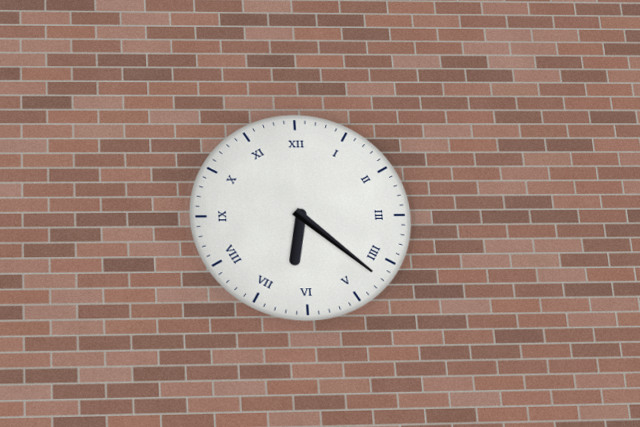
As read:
6 h 22 min
